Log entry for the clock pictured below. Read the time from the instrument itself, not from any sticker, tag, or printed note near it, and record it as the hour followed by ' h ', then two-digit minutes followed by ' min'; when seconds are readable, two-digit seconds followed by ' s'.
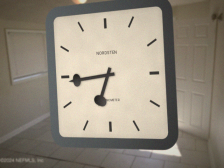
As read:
6 h 44 min
